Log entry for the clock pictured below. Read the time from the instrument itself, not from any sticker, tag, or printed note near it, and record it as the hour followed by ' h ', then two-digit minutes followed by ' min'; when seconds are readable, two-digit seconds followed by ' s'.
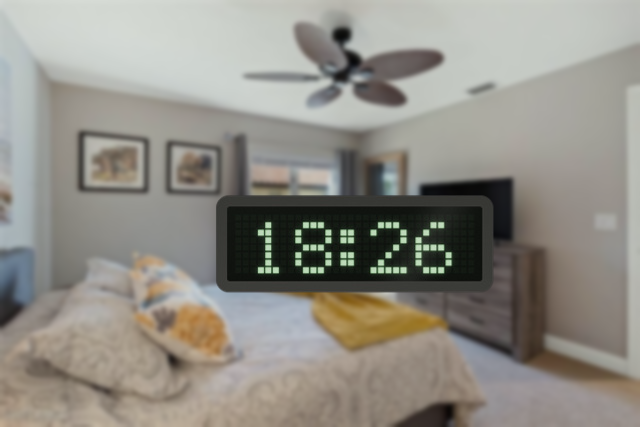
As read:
18 h 26 min
